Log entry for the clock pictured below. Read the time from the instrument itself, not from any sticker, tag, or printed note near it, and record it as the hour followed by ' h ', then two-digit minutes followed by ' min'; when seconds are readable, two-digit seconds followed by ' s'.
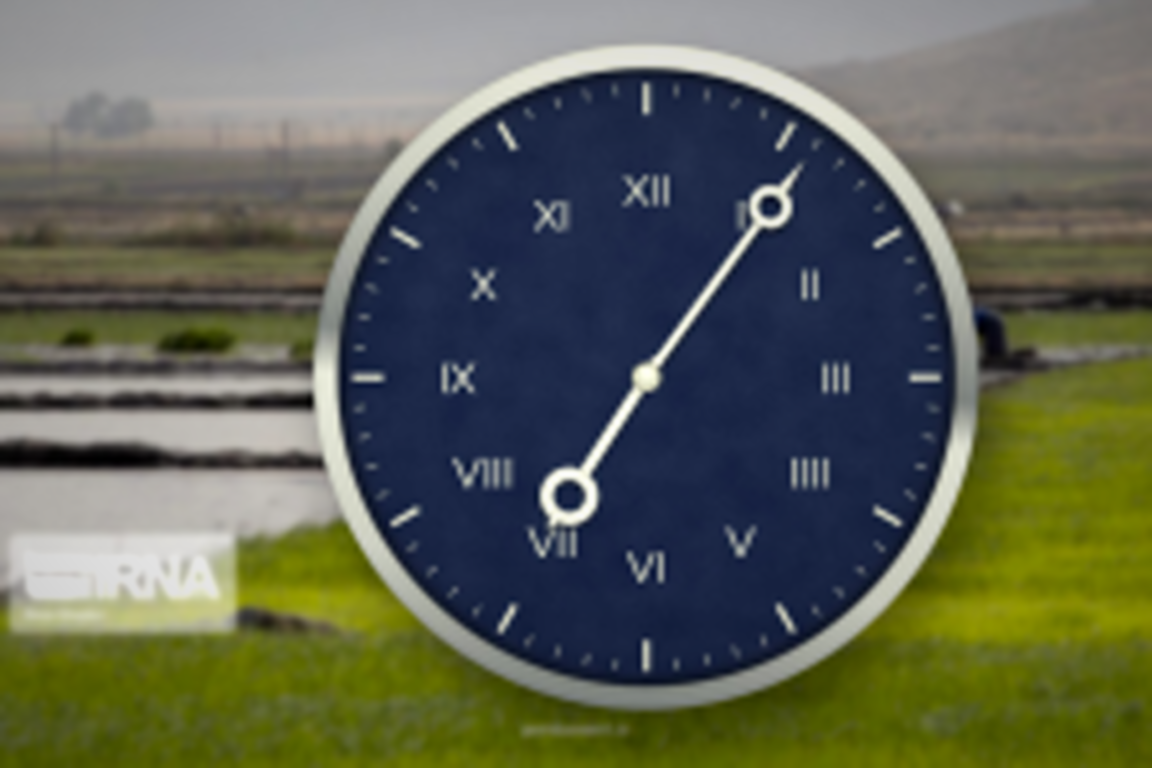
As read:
7 h 06 min
